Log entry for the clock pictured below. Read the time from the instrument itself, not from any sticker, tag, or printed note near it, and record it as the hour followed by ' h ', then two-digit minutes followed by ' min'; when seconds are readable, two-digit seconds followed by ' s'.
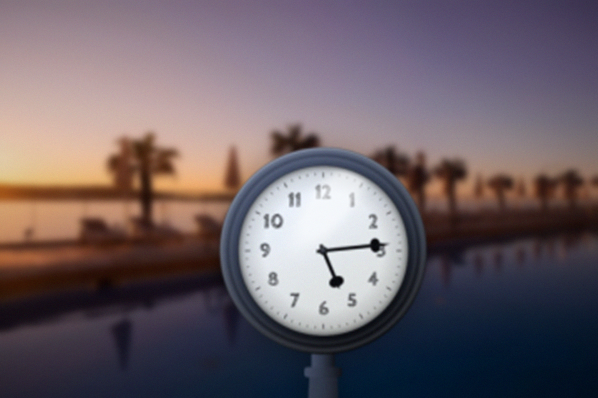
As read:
5 h 14 min
